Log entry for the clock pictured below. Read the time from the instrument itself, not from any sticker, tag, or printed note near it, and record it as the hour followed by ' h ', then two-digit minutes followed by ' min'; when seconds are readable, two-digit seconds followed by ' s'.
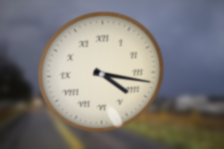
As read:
4 h 17 min
